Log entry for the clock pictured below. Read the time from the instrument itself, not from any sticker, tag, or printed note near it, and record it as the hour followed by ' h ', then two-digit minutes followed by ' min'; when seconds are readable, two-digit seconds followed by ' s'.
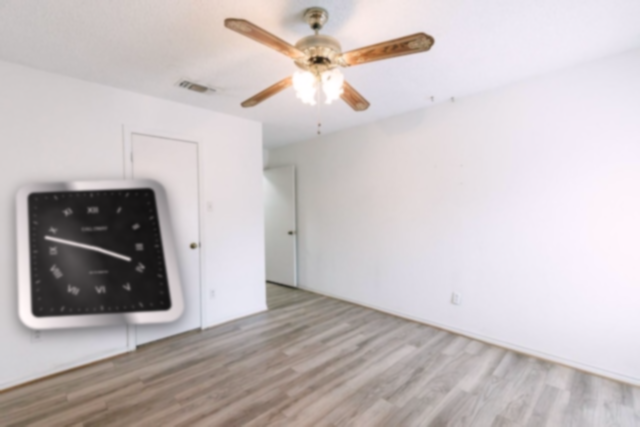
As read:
3 h 48 min
